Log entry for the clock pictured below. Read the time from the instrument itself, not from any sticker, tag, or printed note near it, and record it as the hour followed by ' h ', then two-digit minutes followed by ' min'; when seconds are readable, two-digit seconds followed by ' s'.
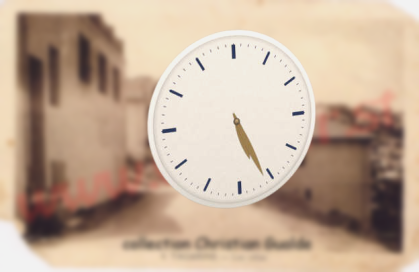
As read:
5 h 26 min
